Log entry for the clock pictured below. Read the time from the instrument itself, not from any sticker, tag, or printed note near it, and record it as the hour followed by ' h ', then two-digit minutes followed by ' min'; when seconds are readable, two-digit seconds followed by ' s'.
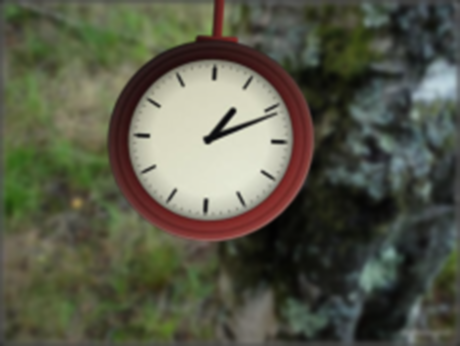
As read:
1 h 11 min
